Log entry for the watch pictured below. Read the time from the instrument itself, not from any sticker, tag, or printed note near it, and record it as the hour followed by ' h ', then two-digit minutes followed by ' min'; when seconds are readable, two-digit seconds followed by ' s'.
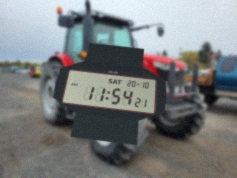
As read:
11 h 54 min 21 s
